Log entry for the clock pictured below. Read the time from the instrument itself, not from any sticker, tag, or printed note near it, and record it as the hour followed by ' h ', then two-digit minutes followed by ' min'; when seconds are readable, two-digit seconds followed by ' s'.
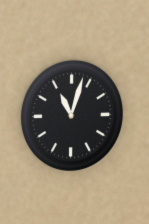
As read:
11 h 03 min
